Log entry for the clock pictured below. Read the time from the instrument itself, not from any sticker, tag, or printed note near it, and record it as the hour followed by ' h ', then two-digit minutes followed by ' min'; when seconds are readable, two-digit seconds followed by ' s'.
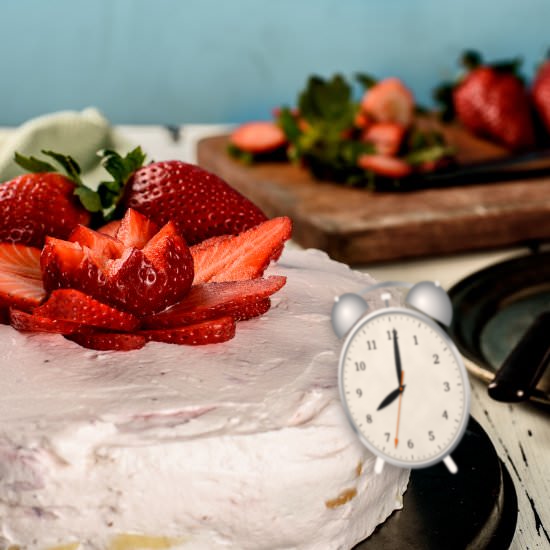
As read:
8 h 00 min 33 s
